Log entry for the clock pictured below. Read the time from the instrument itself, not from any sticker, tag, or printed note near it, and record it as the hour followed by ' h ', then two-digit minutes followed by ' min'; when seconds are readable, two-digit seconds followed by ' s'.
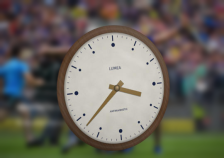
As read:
3 h 38 min
